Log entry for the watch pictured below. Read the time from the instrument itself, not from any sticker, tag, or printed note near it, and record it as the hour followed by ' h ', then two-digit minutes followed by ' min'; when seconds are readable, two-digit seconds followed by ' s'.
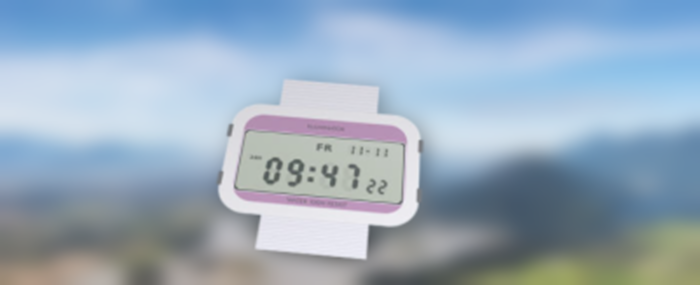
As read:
9 h 47 min 22 s
